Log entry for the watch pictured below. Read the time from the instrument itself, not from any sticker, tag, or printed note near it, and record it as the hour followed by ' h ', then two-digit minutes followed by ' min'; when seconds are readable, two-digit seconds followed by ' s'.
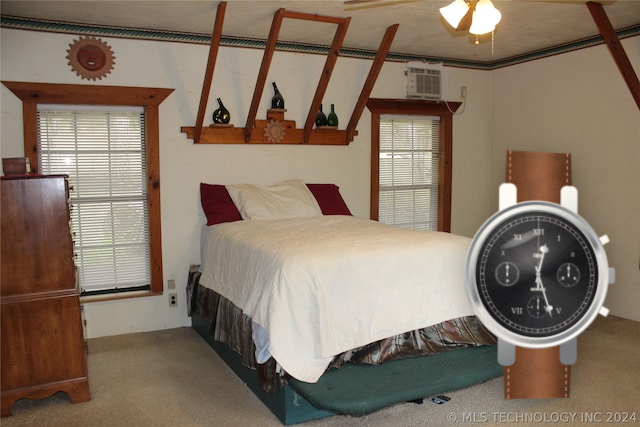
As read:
12 h 27 min
